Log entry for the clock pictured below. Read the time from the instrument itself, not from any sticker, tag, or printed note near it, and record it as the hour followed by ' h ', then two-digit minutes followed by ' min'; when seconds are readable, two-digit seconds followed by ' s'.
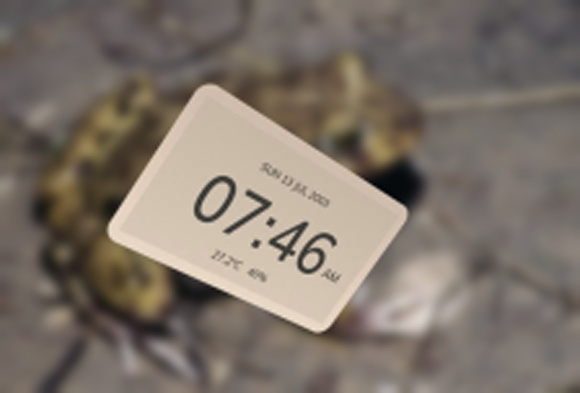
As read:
7 h 46 min
